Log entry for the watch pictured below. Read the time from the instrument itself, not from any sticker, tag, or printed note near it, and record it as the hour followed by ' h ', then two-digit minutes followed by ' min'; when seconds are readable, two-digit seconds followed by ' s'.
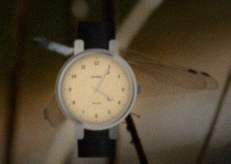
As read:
4 h 05 min
